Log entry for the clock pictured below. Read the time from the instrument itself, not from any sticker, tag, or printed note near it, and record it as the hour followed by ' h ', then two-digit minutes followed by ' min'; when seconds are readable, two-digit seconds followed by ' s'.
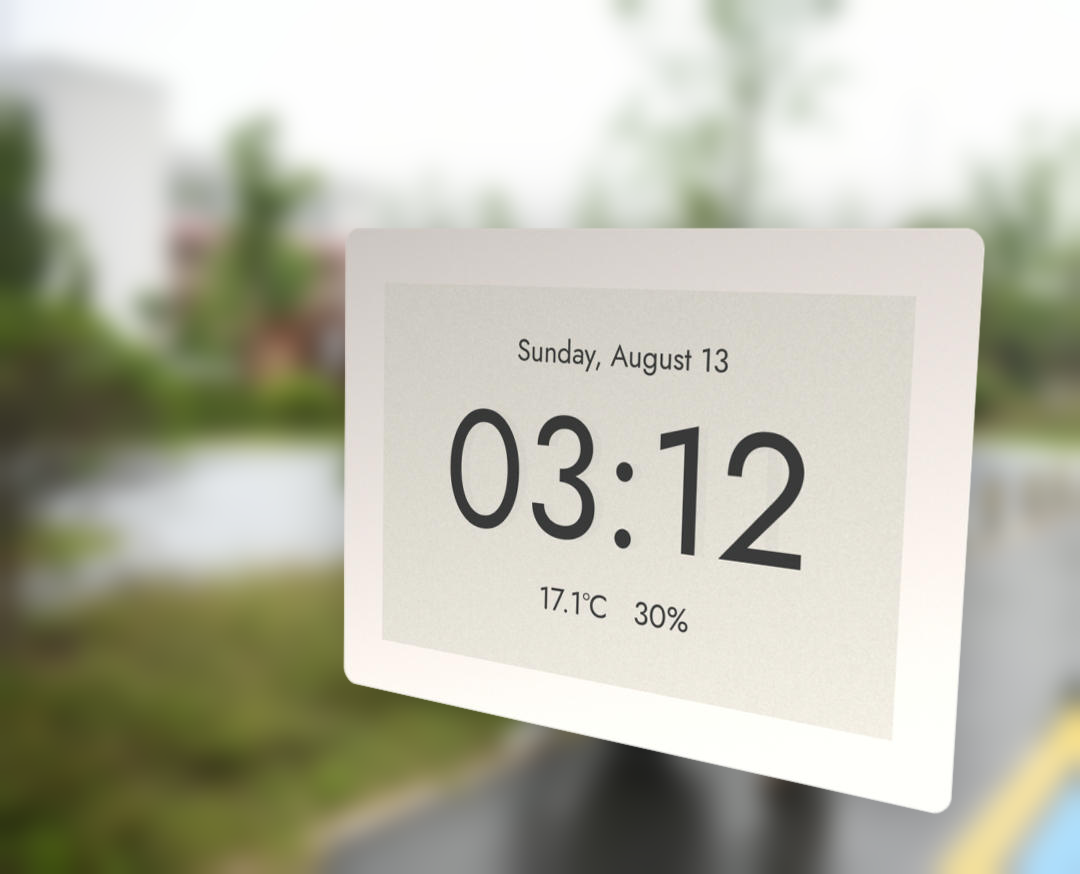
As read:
3 h 12 min
